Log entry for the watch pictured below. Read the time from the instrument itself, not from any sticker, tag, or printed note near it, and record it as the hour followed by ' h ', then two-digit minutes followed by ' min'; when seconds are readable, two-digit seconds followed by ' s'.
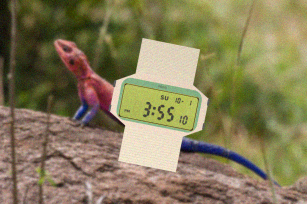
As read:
3 h 55 min 10 s
